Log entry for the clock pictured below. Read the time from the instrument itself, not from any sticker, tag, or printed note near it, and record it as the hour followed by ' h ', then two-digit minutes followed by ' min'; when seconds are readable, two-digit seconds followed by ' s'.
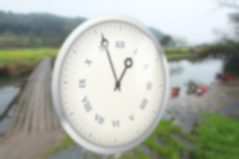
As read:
12 h 56 min
